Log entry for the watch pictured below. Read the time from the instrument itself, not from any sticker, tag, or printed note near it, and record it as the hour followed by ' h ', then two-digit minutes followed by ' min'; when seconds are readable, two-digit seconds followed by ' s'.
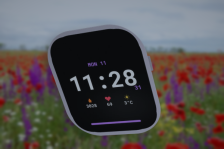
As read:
11 h 28 min
